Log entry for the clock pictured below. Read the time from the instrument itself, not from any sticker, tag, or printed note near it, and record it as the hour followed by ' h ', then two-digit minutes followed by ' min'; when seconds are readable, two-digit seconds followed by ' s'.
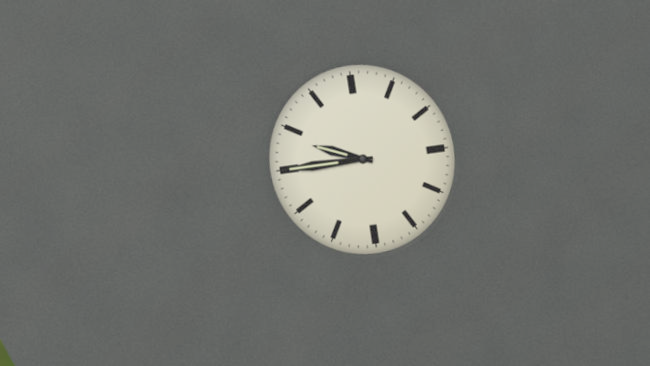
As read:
9 h 45 min
